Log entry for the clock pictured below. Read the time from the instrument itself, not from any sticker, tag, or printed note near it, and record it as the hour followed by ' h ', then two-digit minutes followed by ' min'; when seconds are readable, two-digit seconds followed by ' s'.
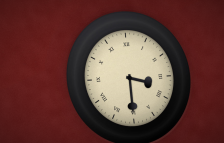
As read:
3 h 30 min
